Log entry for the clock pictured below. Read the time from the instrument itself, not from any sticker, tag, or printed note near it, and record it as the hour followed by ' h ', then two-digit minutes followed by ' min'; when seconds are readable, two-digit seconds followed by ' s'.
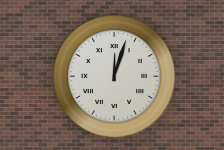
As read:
12 h 03 min
